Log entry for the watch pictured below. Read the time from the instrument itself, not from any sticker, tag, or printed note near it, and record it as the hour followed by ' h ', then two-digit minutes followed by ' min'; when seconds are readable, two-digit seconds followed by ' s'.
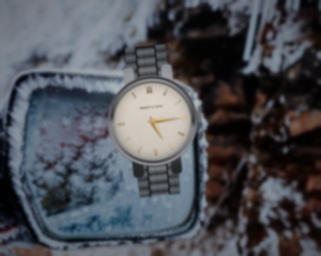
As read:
5 h 15 min
